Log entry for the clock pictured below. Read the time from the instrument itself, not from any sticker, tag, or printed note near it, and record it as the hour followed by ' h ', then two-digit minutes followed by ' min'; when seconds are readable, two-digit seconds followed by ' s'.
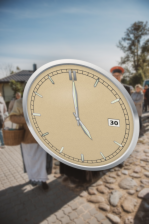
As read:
5 h 00 min
